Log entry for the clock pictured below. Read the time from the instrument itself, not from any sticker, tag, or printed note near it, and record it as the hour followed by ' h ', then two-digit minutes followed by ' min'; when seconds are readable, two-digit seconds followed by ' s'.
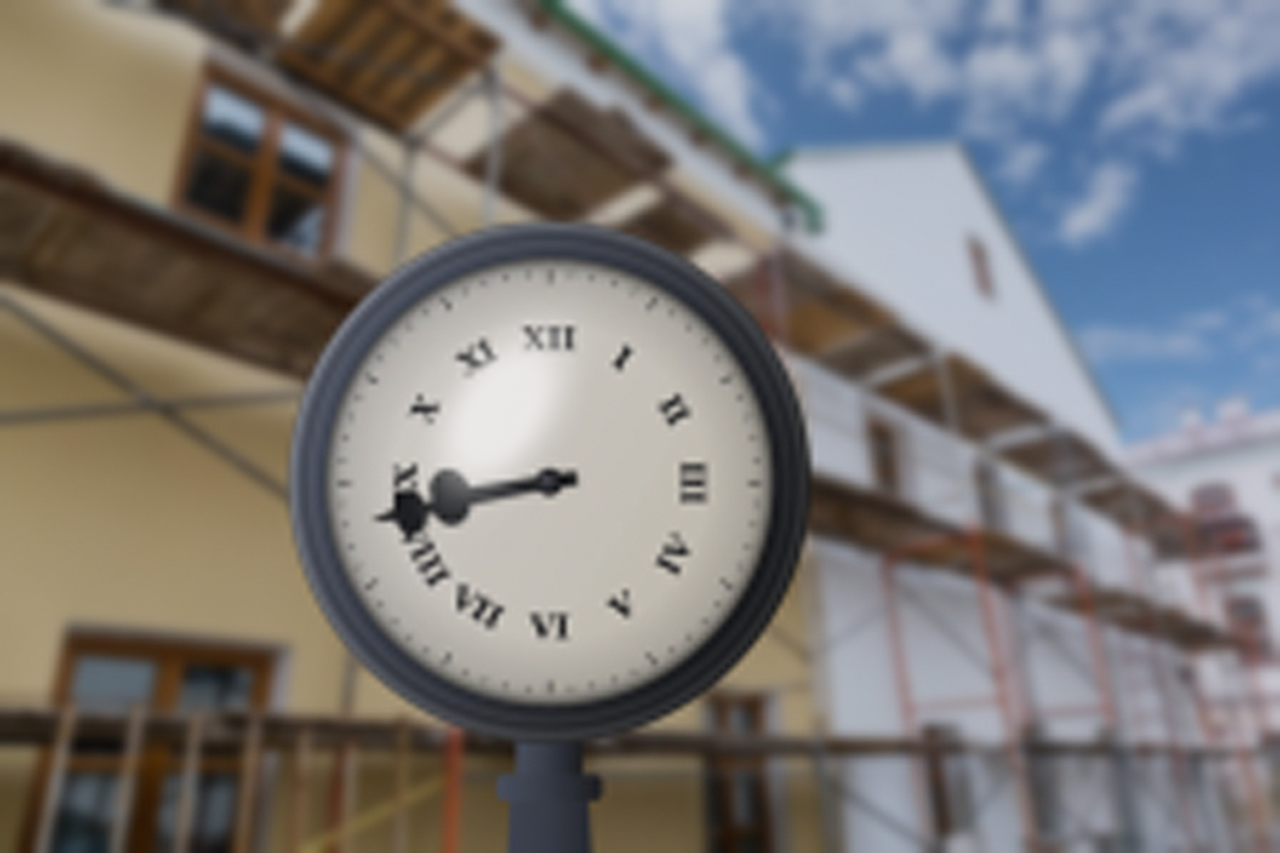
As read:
8 h 43 min
